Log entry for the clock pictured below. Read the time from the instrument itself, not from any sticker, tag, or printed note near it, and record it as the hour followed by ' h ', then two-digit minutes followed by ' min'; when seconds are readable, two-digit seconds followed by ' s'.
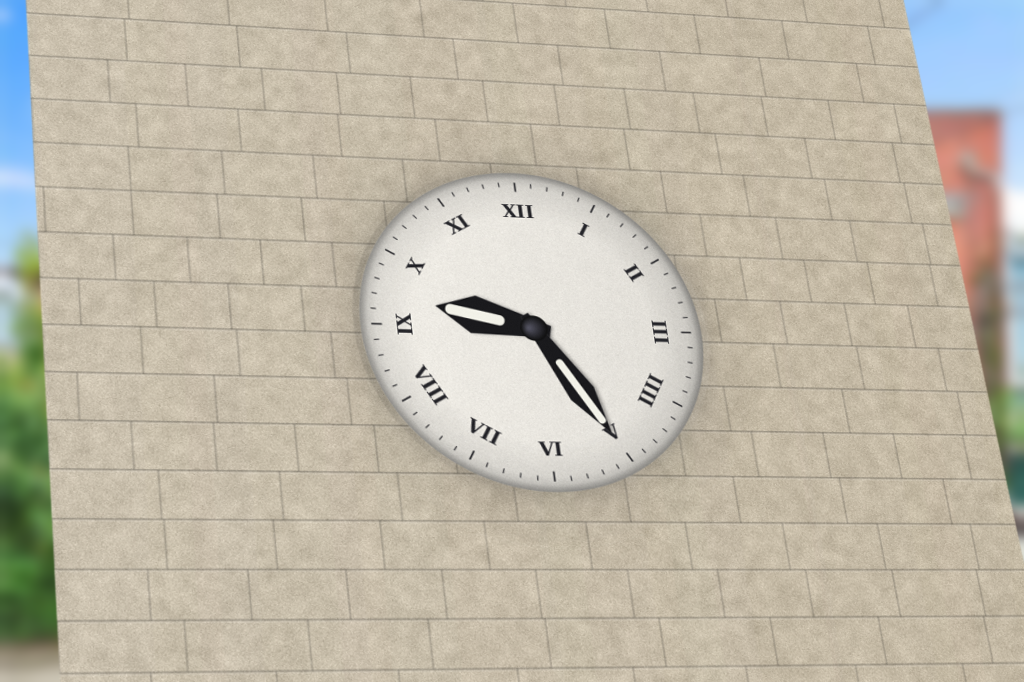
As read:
9 h 25 min
